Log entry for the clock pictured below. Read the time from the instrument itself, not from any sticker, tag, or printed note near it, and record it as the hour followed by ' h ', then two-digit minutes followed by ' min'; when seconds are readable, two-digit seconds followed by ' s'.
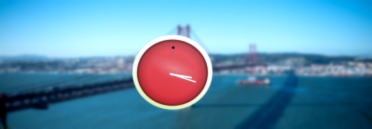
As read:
3 h 18 min
